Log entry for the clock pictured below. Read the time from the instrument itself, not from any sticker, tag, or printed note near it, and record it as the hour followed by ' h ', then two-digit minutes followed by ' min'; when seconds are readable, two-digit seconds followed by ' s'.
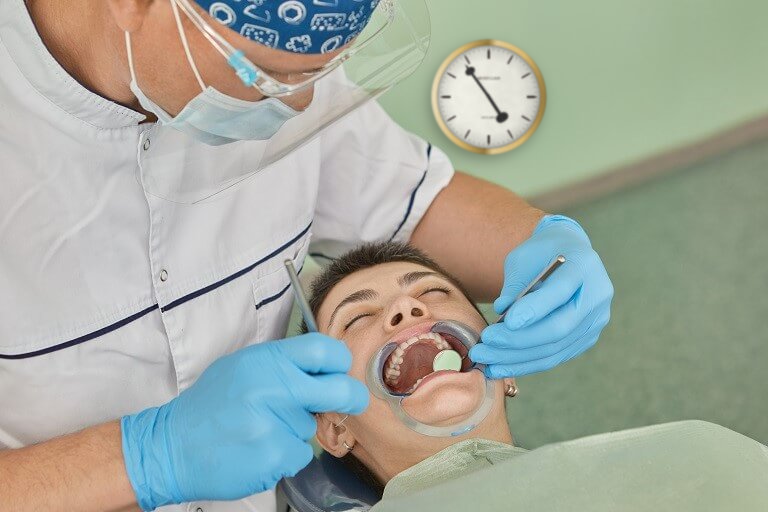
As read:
4 h 54 min
